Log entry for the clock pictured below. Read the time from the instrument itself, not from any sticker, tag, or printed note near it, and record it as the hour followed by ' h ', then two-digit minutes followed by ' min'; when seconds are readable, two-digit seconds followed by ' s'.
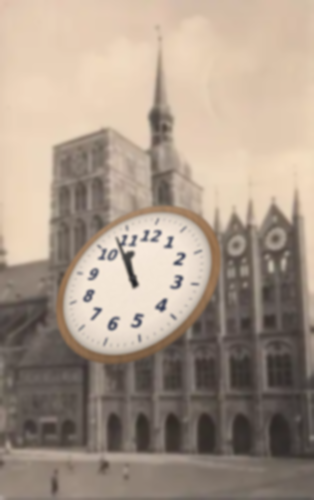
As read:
10 h 53 min
